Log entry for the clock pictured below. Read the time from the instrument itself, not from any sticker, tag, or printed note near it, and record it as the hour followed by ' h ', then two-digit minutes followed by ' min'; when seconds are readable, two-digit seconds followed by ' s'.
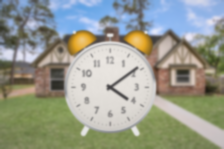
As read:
4 h 09 min
